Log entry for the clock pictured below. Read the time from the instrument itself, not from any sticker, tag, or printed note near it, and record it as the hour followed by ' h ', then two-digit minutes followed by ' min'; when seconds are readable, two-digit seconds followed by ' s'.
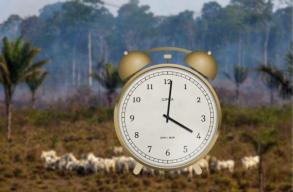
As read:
4 h 01 min
